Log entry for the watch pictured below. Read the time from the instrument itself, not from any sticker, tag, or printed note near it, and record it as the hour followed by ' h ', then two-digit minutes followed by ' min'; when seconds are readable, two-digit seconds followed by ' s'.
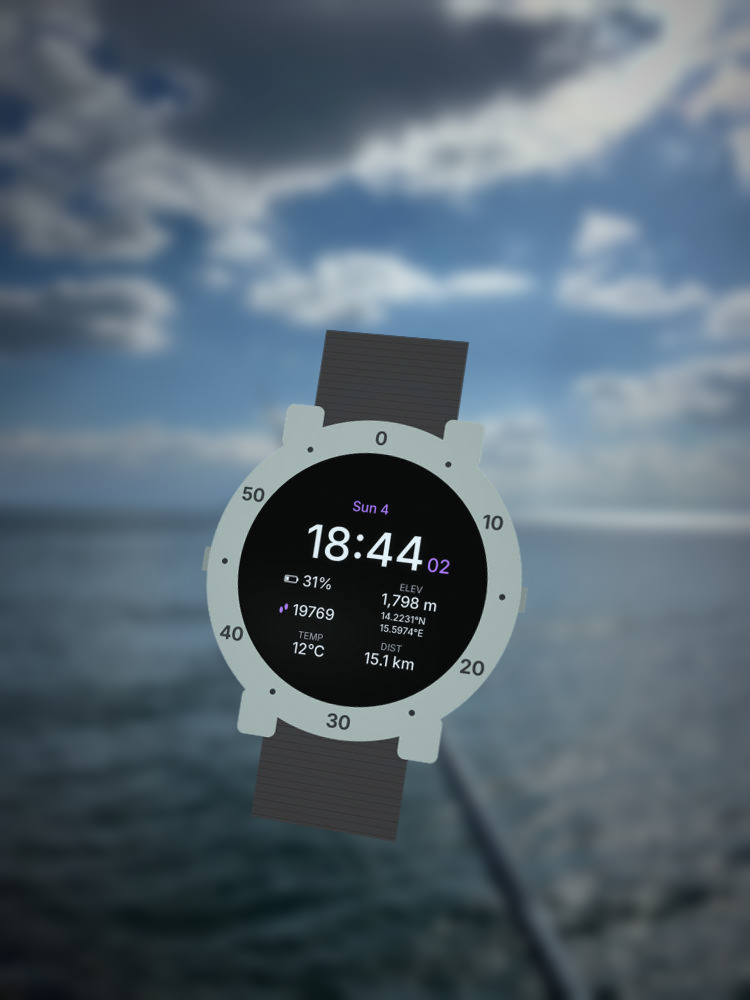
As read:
18 h 44 min 02 s
